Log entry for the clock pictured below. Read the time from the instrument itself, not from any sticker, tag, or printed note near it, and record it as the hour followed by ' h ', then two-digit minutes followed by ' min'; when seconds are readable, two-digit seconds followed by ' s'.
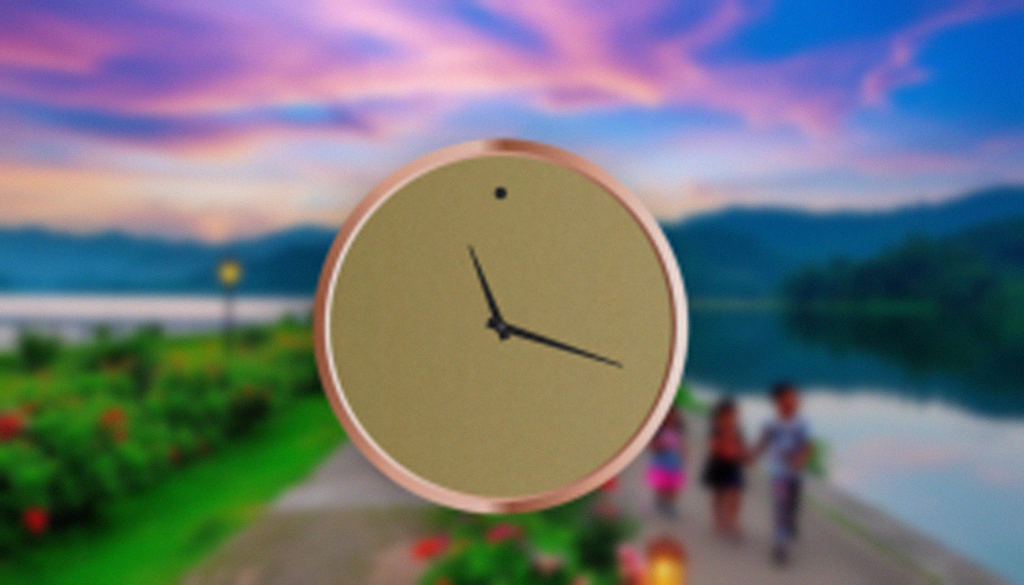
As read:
11 h 18 min
